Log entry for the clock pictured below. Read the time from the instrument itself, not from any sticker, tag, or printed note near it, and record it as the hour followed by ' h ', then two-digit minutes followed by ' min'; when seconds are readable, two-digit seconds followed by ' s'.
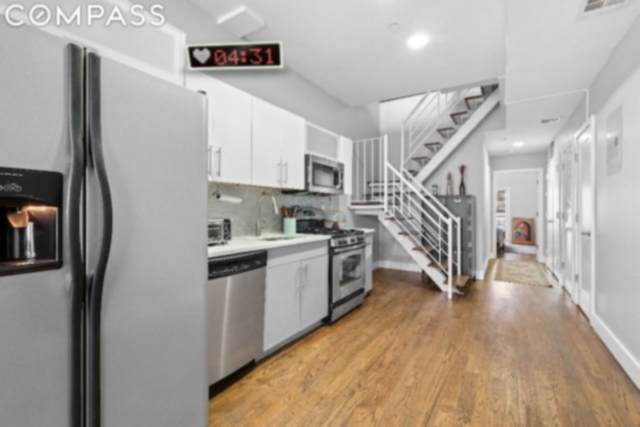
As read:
4 h 31 min
